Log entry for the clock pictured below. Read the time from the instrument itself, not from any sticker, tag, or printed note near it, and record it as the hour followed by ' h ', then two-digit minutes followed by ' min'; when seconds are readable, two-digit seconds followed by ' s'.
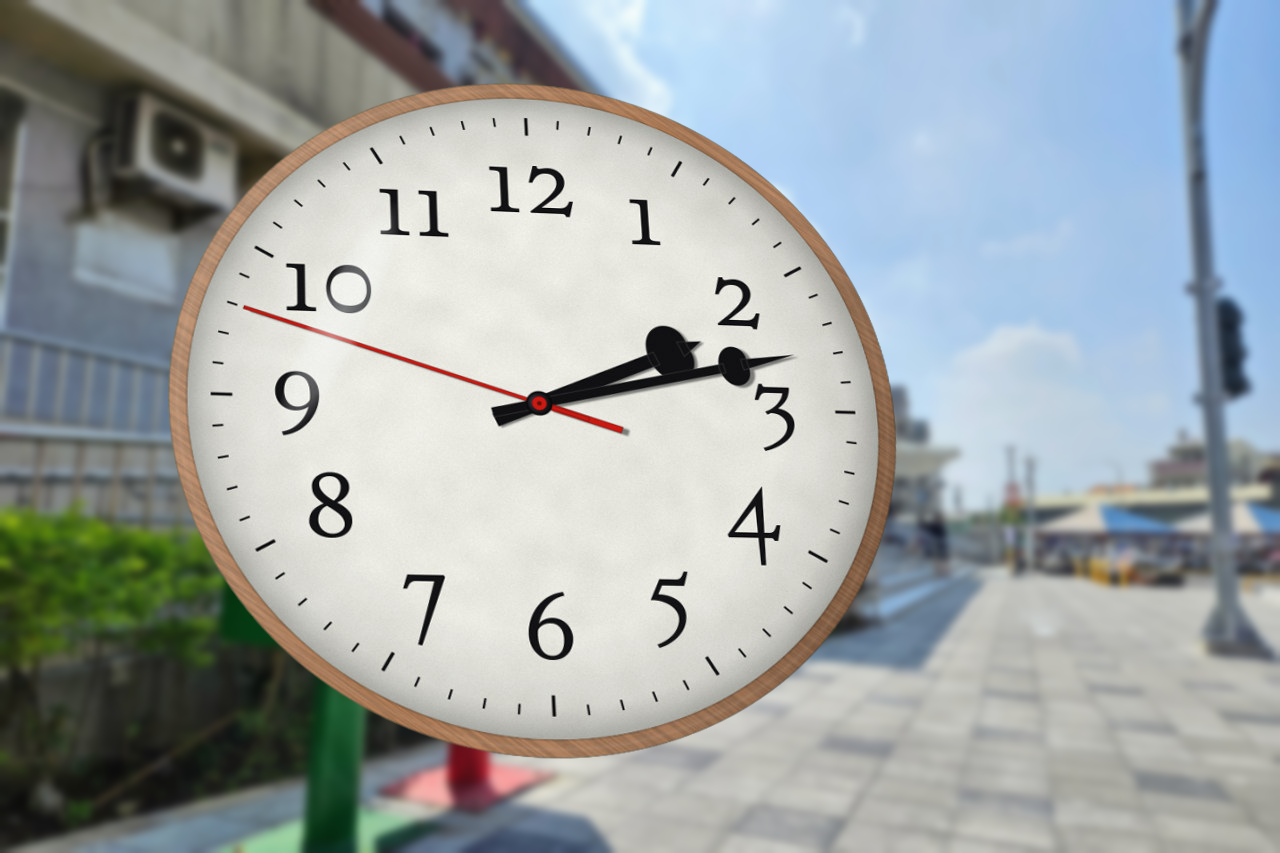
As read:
2 h 12 min 48 s
